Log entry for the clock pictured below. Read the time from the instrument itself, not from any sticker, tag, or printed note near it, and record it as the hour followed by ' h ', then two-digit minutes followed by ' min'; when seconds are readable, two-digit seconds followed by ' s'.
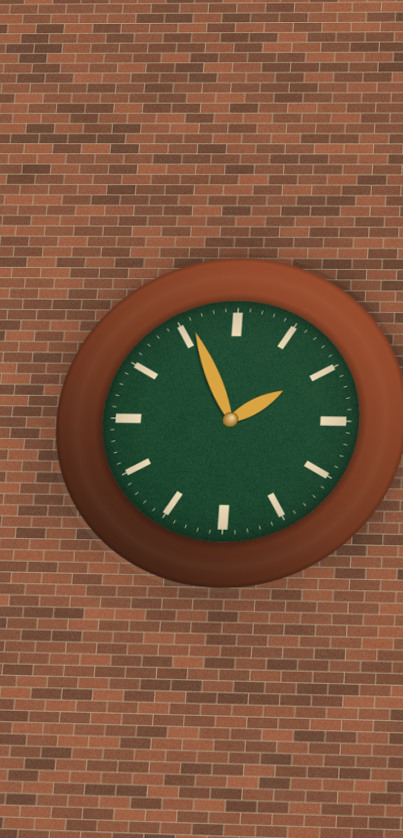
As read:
1 h 56 min
